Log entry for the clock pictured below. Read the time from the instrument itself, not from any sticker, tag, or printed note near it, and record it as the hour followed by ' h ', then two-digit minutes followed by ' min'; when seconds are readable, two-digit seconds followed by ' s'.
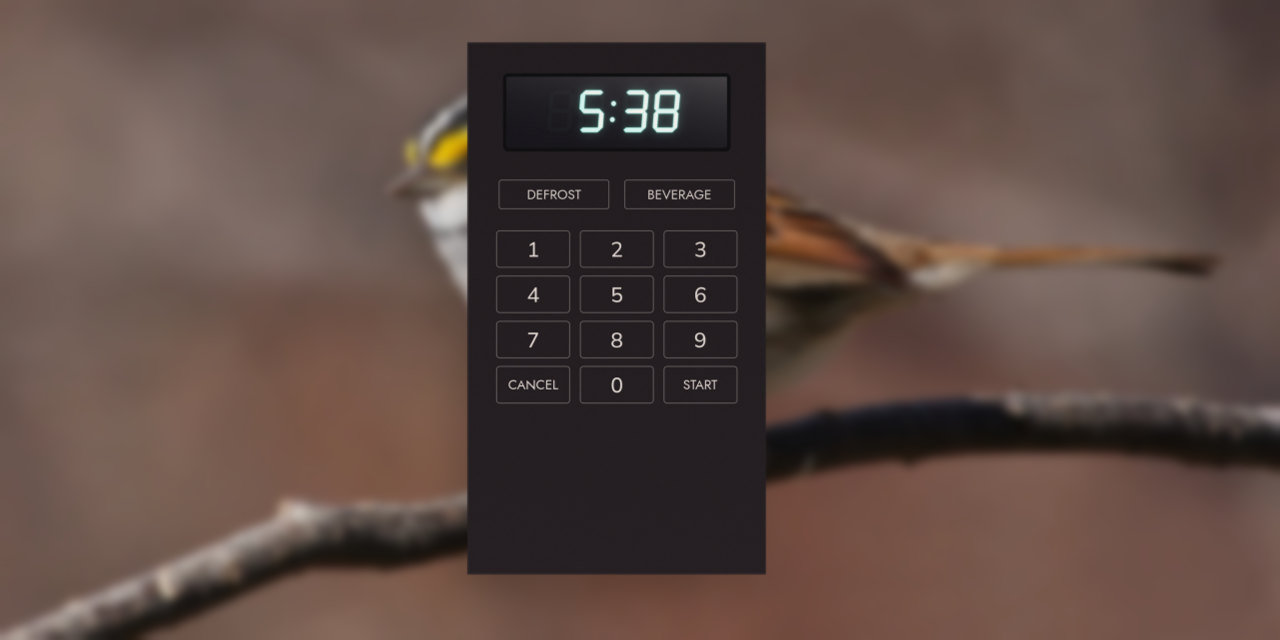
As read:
5 h 38 min
